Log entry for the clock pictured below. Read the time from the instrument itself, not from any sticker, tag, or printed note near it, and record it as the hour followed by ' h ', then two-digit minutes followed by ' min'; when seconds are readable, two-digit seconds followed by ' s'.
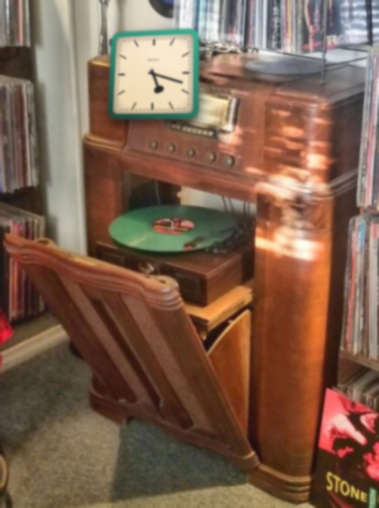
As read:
5 h 18 min
